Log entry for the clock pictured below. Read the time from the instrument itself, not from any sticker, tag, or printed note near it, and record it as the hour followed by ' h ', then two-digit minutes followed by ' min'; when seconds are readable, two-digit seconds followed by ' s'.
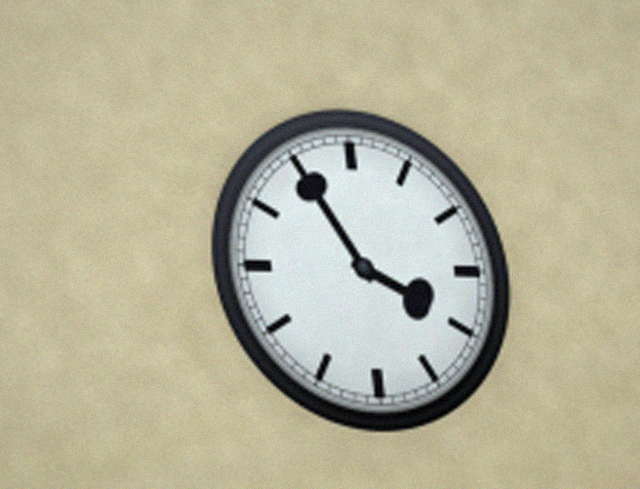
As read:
3 h 55 min
